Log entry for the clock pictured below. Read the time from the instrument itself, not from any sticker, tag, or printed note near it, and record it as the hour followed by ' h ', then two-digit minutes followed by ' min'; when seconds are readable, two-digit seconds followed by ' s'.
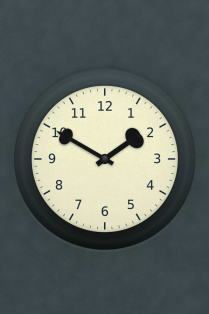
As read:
1 h 50 min
